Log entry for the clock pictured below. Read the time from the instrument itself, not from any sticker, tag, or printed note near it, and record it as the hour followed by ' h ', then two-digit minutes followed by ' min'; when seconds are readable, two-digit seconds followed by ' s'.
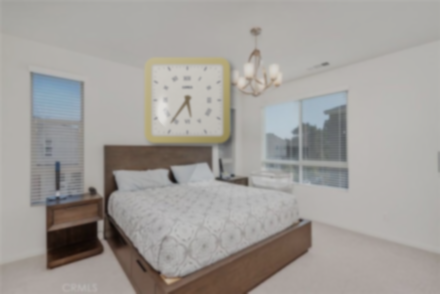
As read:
5 h 36 min
